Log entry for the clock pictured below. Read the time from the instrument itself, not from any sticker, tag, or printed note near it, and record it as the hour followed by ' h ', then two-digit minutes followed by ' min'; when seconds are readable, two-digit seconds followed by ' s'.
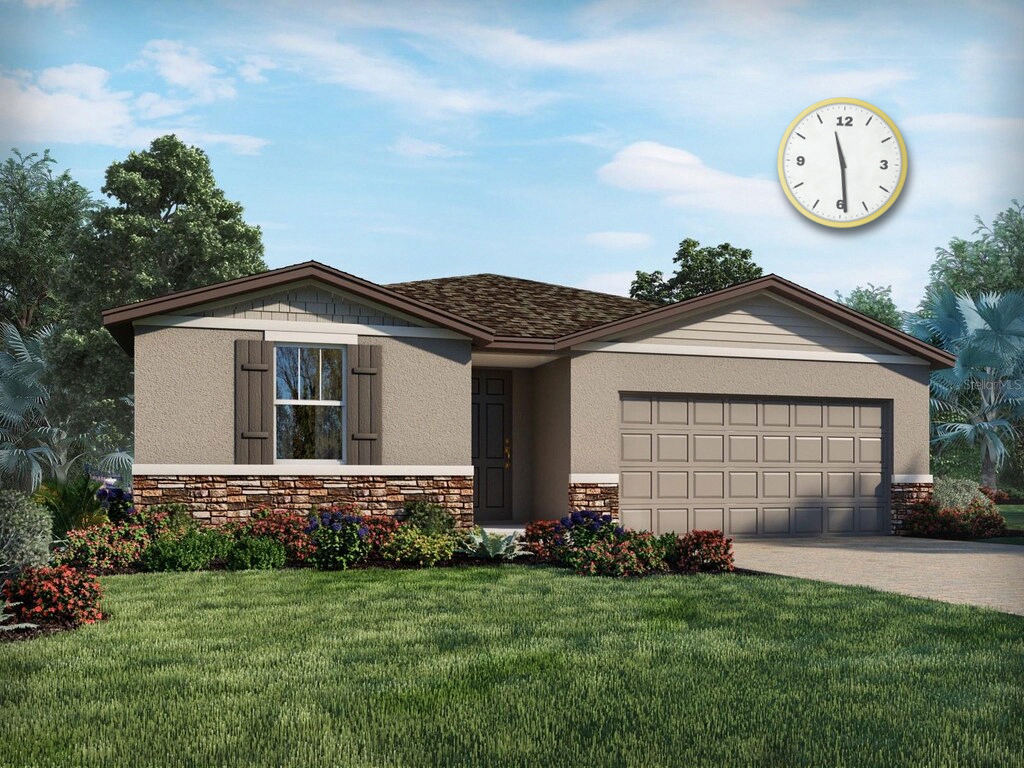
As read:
11 h 29 min
